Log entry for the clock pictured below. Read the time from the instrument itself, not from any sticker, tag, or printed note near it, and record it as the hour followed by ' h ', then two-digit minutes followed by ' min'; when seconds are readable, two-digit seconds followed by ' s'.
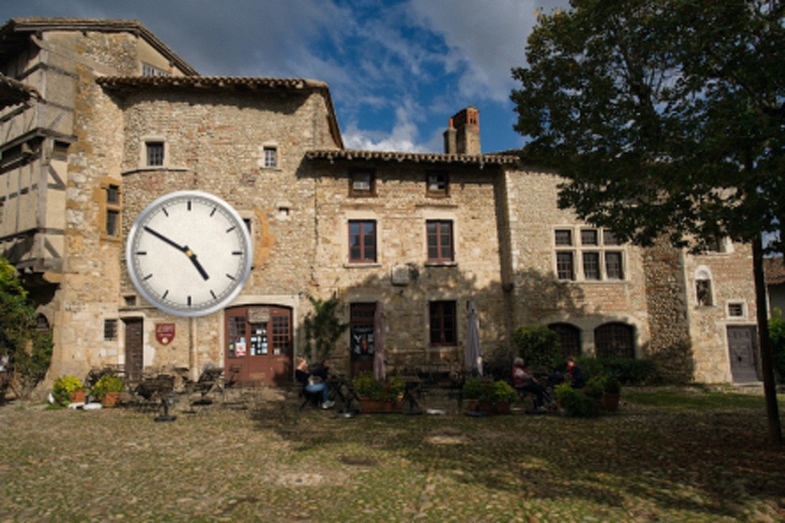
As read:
4 h 50 min
